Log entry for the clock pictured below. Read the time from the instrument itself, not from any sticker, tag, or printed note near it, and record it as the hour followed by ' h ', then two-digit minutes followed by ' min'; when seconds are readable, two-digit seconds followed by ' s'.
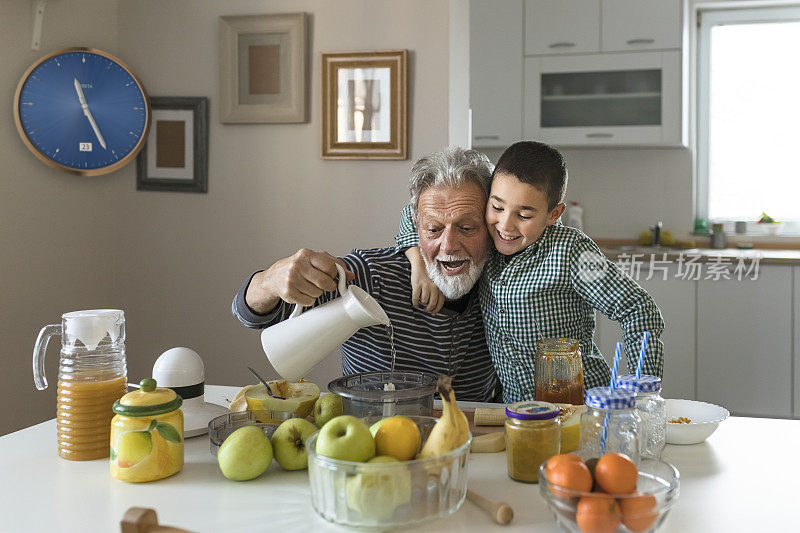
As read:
11 h 26 min
